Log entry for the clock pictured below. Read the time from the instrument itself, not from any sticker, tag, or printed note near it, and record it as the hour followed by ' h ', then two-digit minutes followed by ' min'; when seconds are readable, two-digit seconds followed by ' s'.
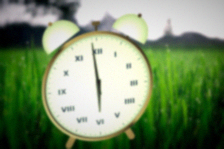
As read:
5 h 59 min
